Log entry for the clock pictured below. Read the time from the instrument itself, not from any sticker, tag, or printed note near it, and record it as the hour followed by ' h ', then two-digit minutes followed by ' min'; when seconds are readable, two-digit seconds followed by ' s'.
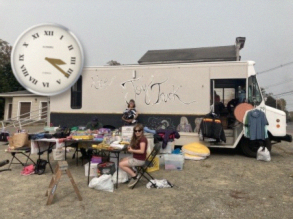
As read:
3 h 21 min
